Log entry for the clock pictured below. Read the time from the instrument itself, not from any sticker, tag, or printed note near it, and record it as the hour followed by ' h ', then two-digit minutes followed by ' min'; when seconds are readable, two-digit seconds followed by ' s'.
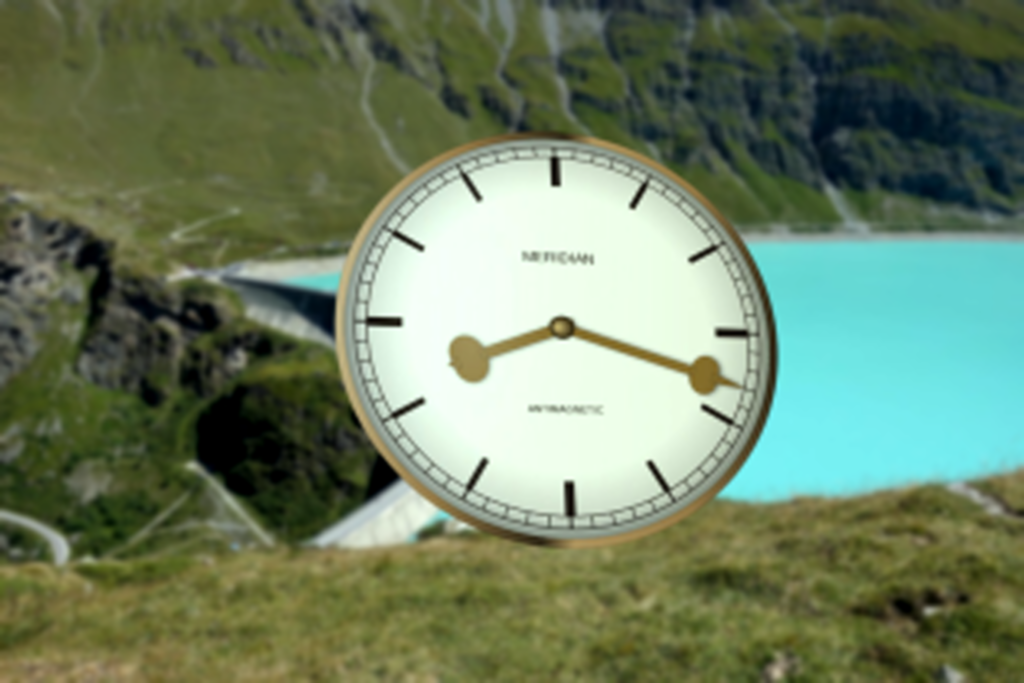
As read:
8 h 18 min
